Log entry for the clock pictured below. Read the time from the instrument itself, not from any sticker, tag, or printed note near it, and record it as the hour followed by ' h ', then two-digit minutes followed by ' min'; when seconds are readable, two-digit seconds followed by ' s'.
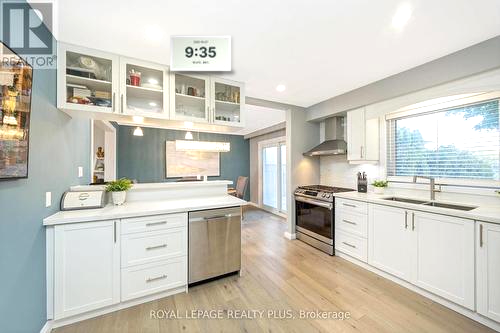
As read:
9 h 35 min
